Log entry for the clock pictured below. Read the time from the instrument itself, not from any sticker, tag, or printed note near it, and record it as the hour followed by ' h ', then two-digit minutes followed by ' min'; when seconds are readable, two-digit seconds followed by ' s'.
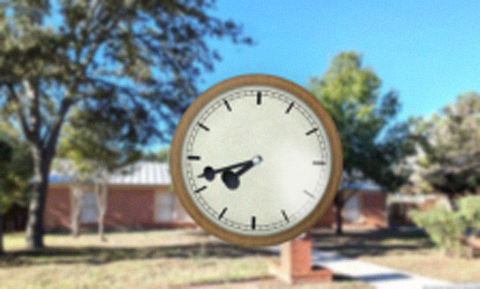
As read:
7 h 42 min
